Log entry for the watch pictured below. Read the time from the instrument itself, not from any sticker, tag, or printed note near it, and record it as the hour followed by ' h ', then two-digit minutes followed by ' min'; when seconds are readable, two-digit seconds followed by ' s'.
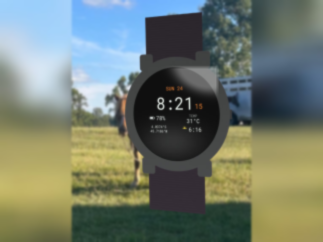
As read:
8 h 21 min
